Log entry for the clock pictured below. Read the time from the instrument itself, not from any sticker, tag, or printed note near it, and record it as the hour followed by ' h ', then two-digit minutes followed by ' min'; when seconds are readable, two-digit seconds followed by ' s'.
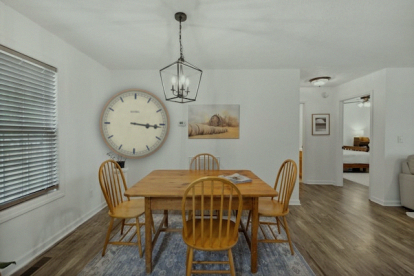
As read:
3 h 16 min
